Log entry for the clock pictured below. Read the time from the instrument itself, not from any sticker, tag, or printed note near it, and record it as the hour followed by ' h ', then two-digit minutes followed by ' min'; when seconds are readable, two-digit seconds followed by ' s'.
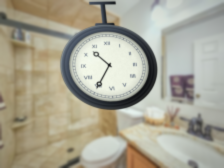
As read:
10 h 35 min
